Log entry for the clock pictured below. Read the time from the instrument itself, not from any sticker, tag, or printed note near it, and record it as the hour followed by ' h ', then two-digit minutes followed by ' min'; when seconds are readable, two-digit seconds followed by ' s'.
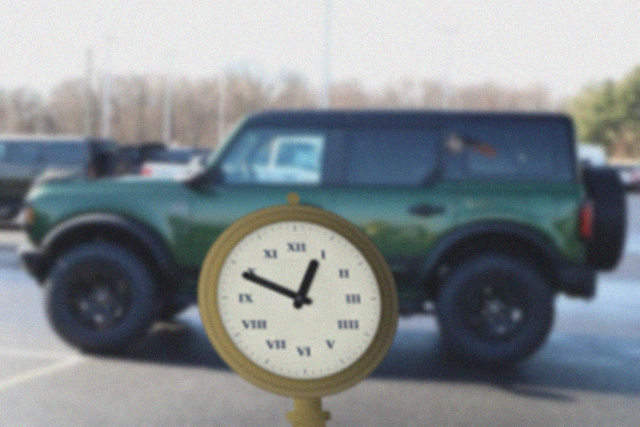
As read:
12 h 49 min
